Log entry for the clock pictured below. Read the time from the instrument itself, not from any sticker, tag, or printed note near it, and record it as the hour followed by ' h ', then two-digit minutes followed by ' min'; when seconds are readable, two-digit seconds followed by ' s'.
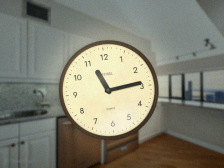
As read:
11 h 14 min
